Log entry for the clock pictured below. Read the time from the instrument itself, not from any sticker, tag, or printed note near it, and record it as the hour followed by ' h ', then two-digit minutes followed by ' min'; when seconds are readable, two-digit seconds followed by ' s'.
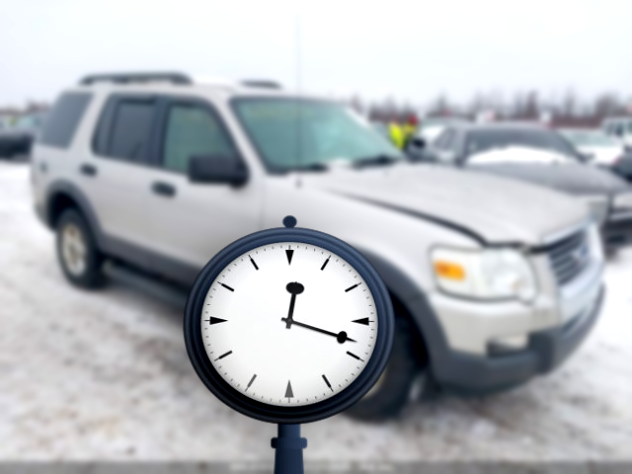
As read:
12 h 18 min
